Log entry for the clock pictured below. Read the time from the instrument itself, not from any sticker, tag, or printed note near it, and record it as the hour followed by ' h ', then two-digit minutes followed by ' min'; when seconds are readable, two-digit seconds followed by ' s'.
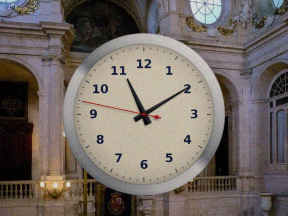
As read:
11 h 09 min 47 s
